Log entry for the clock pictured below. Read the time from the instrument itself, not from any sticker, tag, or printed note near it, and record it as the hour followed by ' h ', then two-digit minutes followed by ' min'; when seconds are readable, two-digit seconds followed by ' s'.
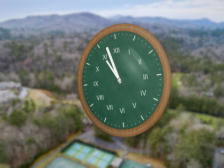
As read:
10 h 57 min
